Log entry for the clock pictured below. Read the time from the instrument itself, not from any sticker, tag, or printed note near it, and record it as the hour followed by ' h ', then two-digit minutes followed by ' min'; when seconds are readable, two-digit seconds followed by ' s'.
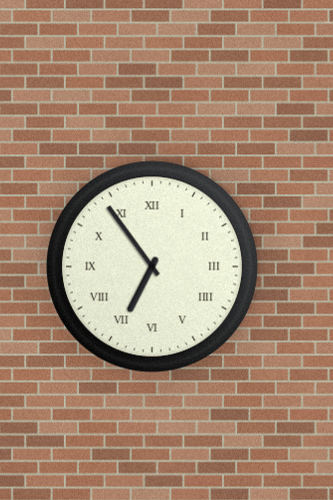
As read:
6 h 54 min
